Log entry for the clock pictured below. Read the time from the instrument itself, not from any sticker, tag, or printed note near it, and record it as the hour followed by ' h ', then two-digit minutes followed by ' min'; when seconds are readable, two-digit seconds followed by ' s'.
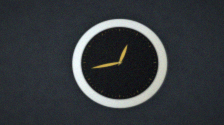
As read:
12 h 43 min
